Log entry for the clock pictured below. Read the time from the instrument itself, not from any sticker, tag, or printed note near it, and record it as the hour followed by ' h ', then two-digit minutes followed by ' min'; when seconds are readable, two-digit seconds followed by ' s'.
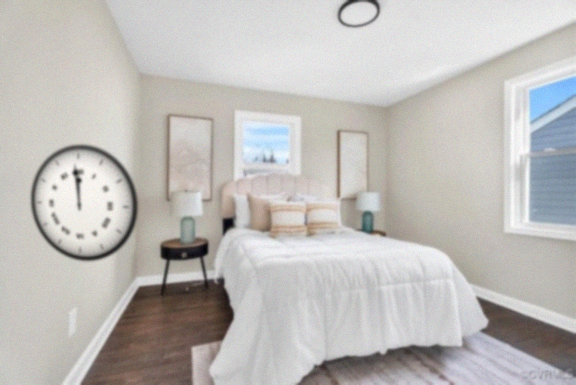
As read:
11 h 59 min
